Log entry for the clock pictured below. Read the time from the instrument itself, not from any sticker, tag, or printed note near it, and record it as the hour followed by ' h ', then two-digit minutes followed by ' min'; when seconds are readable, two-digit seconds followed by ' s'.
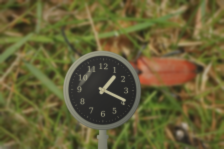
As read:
1 h 19 min
